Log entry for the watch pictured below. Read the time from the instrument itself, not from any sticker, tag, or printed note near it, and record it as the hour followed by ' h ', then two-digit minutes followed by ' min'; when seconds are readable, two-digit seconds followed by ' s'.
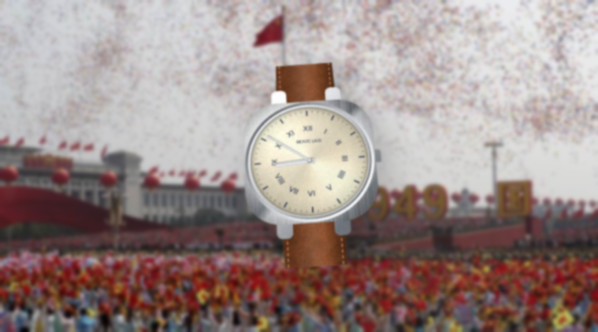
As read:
8 h 51 min
